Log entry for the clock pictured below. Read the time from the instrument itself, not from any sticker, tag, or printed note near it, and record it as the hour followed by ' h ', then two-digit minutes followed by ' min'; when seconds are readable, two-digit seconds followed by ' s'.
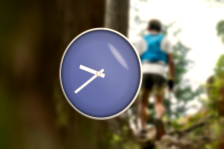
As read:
9 h 39 min
